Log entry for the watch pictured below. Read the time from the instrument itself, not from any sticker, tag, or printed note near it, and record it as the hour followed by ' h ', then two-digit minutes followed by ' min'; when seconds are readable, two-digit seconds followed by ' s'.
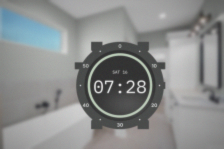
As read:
7 h 28 min
